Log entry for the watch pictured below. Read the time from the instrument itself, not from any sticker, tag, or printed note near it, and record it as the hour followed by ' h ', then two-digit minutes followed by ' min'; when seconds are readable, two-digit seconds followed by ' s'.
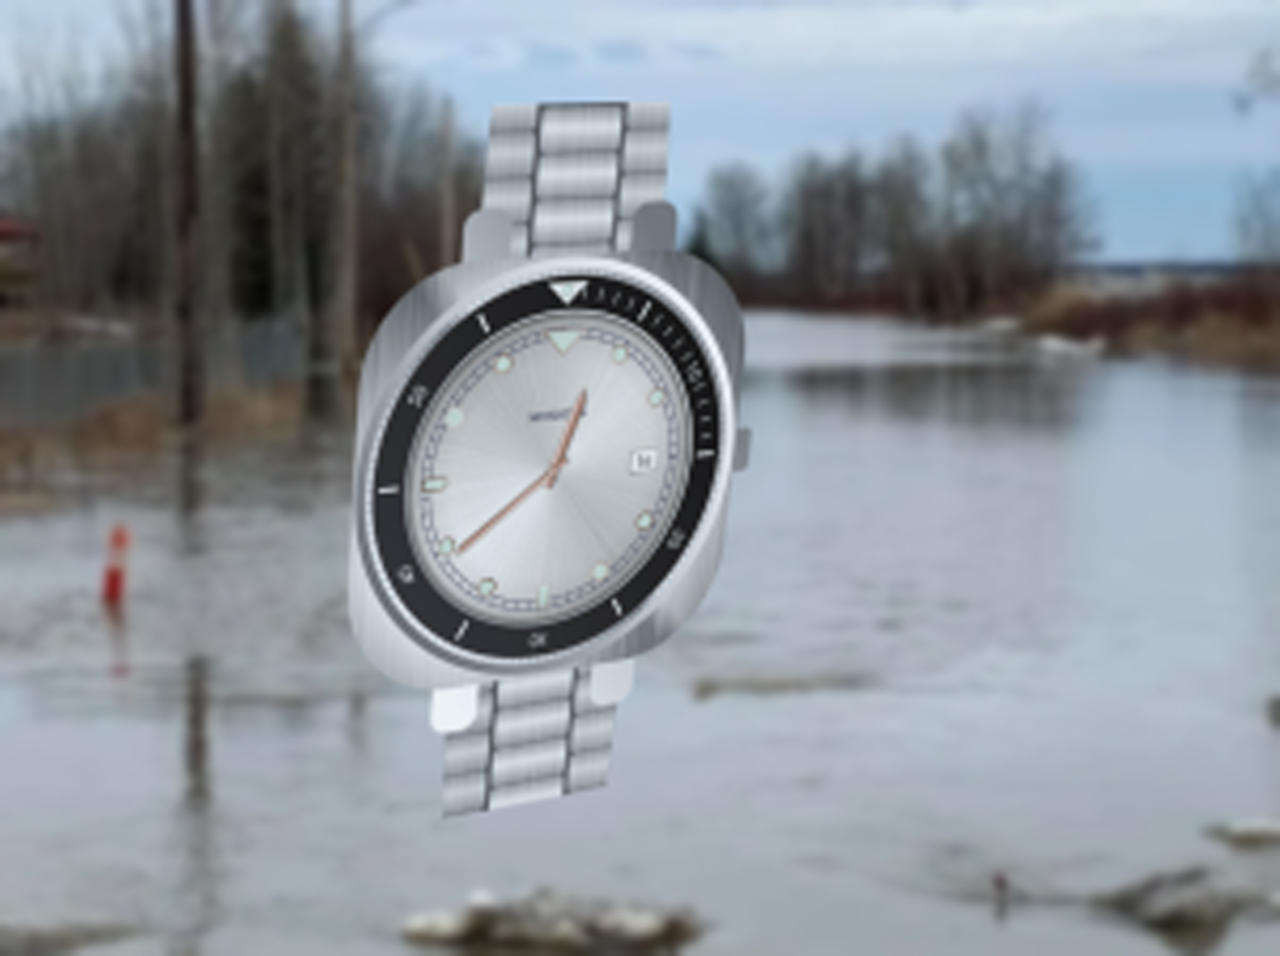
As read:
12 h 39 min
